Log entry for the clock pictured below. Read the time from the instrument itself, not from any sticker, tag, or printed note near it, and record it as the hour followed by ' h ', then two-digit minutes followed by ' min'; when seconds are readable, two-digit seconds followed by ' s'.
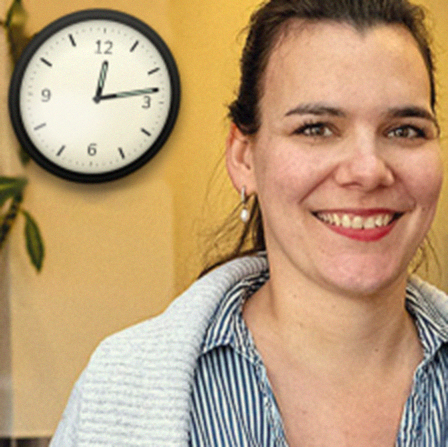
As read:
12 h 13 min
